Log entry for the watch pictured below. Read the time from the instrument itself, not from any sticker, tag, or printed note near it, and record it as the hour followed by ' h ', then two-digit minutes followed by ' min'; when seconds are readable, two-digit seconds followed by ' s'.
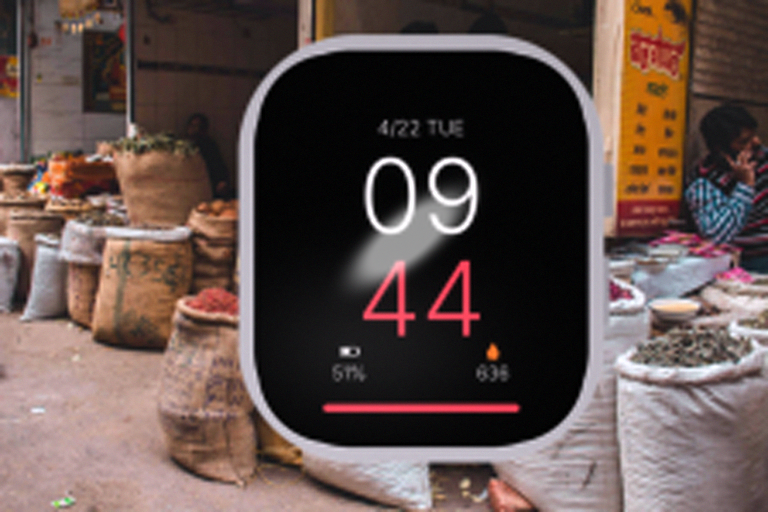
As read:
9 h 44 min
